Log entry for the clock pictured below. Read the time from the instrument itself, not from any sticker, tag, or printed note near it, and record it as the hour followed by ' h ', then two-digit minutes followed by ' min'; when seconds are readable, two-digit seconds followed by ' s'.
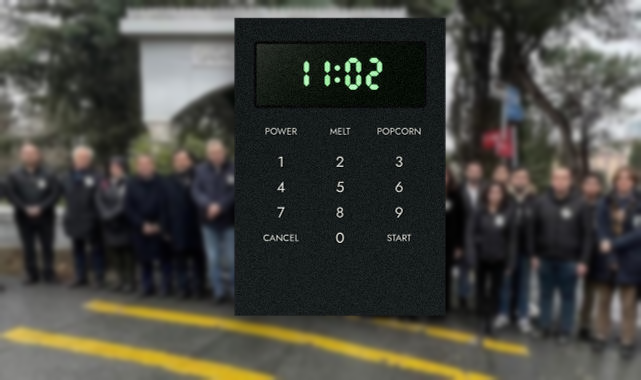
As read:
11 h 02 min
